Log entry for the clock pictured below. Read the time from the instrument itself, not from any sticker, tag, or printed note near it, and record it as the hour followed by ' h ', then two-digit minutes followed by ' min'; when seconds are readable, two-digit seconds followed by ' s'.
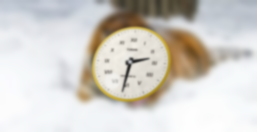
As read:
2 h 31 min
